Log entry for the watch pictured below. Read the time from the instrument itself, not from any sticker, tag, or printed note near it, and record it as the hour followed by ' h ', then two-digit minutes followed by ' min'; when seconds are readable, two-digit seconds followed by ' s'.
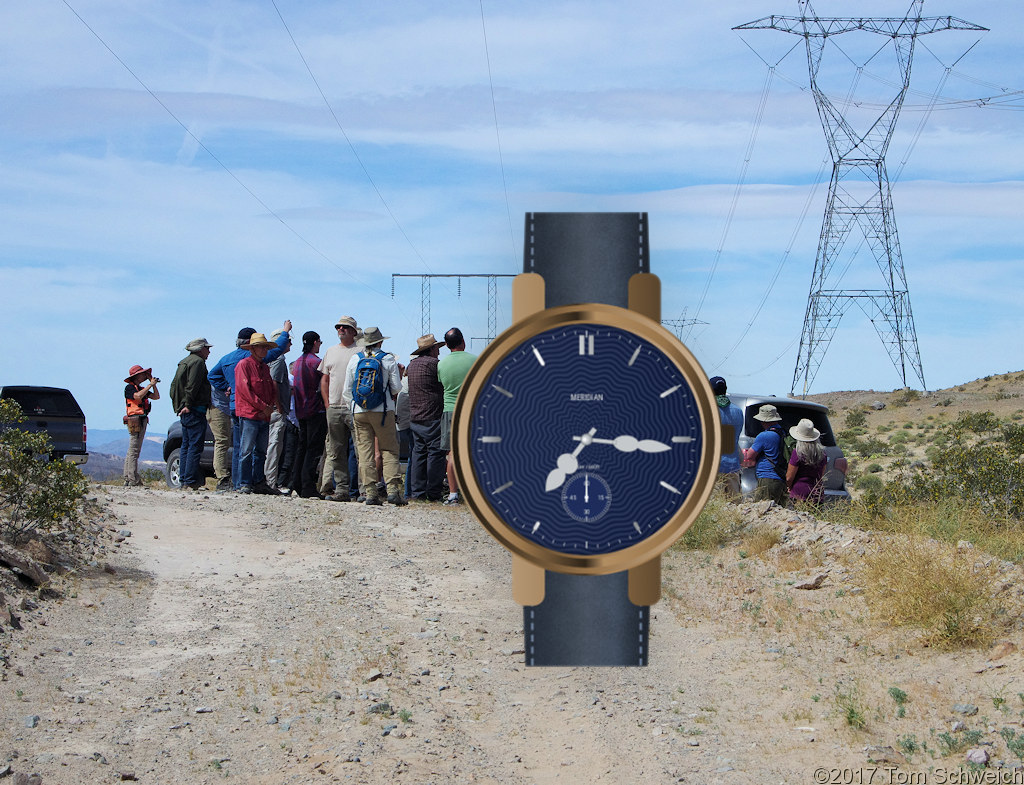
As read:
7 h 16 min
